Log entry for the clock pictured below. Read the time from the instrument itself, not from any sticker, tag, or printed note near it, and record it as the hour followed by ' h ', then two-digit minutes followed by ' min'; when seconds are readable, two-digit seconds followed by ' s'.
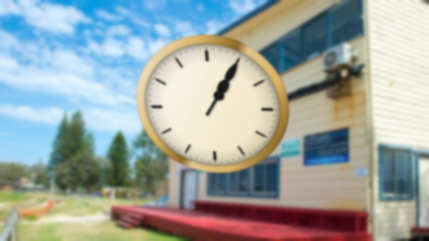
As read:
1 h 05 min
